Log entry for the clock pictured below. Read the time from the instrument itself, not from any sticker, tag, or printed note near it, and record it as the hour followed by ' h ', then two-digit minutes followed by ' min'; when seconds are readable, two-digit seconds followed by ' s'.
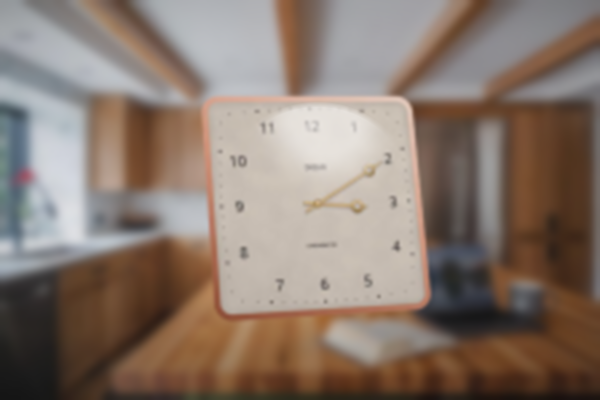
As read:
3 h 10 min
